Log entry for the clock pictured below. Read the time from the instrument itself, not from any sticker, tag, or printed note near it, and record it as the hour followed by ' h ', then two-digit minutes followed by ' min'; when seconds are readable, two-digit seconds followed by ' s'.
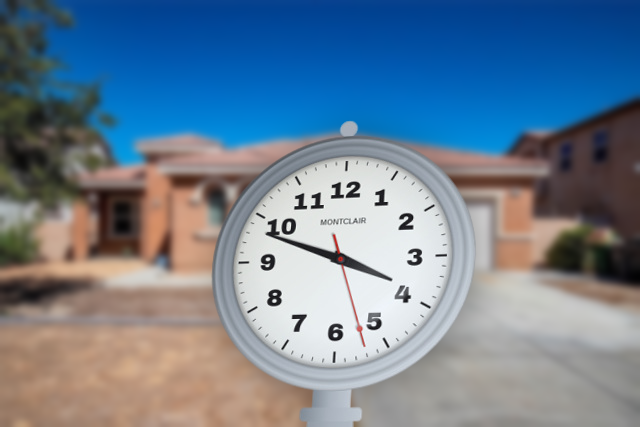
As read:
3 h 48 min 27 s
